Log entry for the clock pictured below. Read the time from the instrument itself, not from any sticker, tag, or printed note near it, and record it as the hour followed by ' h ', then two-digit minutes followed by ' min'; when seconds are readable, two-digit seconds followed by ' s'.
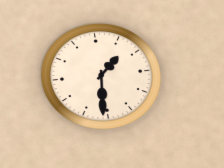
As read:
1 h 31 min
